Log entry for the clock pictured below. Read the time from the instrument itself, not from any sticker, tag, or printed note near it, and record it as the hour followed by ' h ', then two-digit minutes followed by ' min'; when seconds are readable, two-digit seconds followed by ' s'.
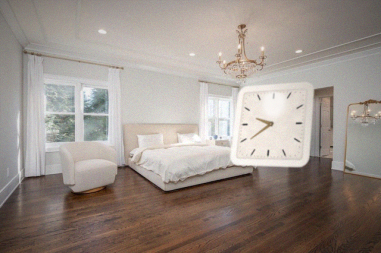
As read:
9 h 39 min
